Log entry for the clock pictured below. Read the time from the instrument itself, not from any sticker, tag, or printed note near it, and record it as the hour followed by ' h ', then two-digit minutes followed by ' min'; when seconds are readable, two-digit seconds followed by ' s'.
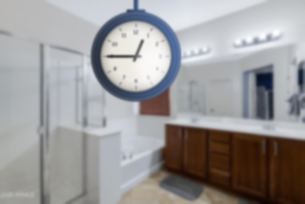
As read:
12 h 45 min
